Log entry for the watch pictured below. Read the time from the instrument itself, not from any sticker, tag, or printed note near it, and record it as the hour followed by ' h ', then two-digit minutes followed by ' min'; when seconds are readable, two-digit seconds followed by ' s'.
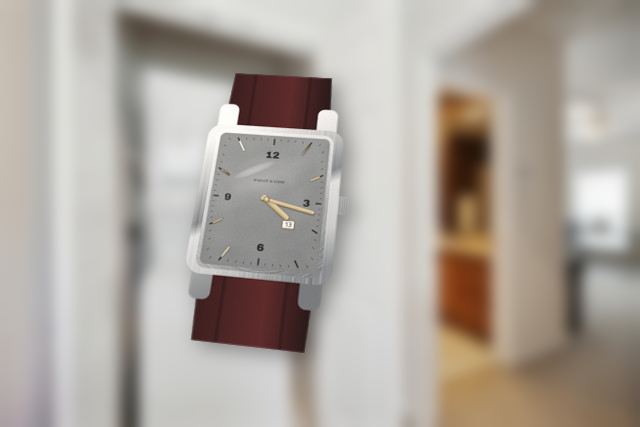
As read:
4 h 17 min
